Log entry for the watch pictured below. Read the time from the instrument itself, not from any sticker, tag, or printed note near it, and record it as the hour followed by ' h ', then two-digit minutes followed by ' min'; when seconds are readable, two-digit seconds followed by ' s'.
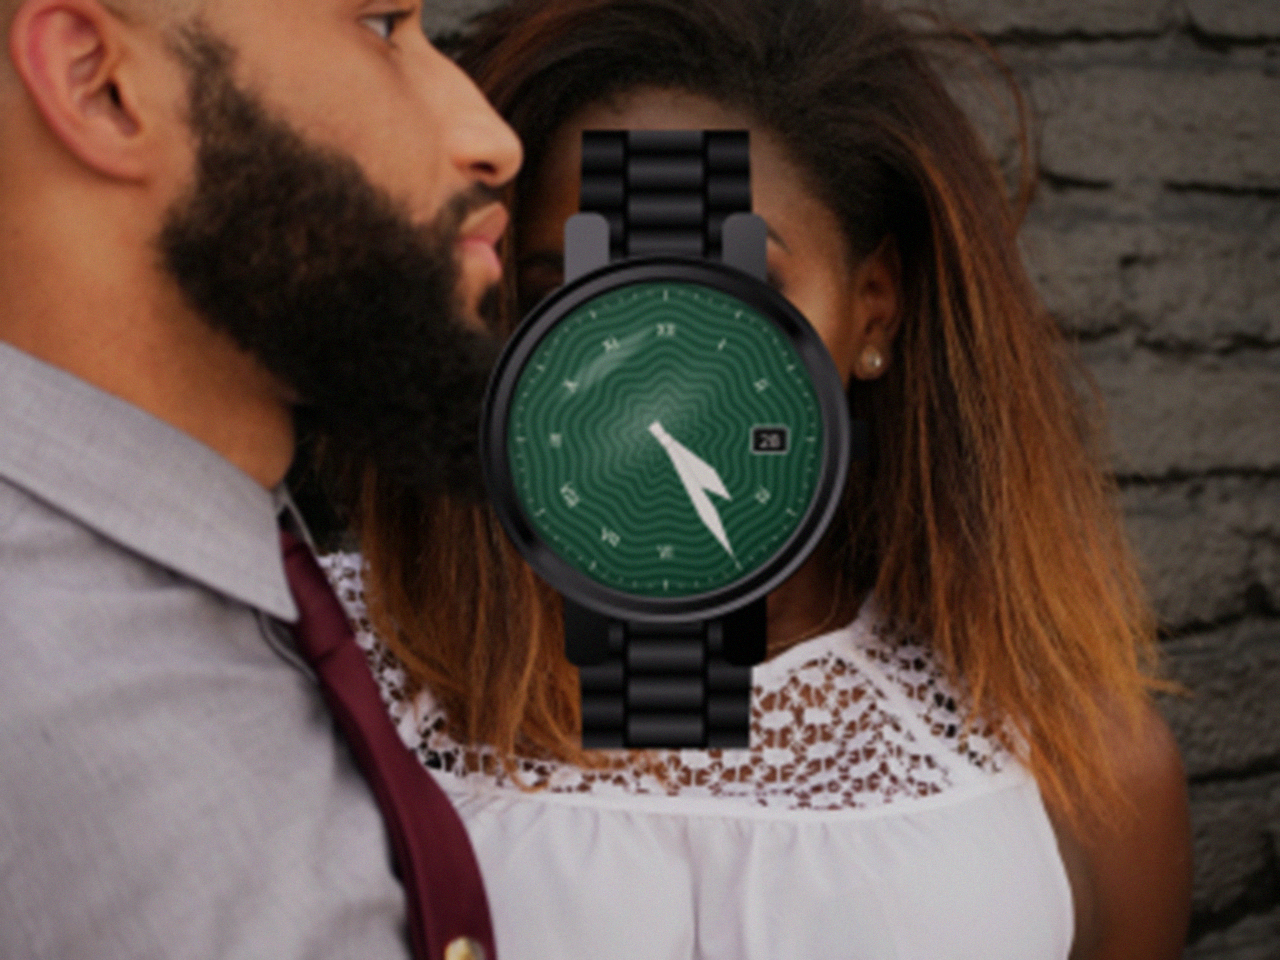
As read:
4 h 25 min
